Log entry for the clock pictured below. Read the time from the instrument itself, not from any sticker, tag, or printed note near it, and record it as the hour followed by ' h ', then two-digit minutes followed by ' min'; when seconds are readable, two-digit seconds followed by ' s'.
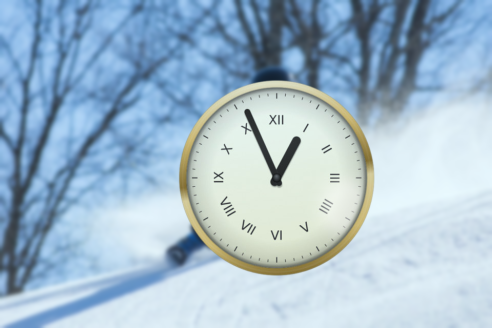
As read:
12 h 56 min
